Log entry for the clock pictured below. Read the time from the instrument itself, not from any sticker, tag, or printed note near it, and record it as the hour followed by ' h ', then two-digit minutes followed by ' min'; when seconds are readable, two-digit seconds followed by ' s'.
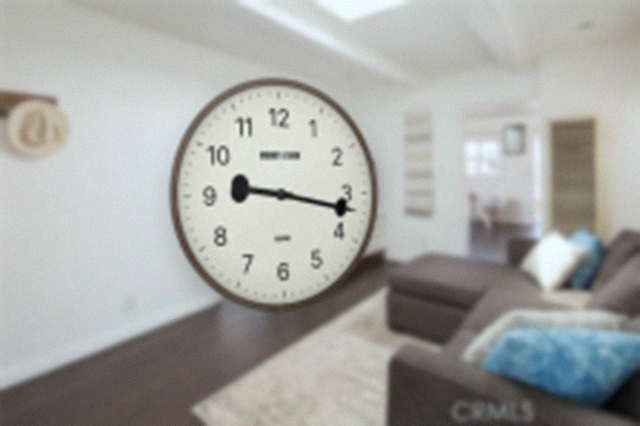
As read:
9 h 17 min
